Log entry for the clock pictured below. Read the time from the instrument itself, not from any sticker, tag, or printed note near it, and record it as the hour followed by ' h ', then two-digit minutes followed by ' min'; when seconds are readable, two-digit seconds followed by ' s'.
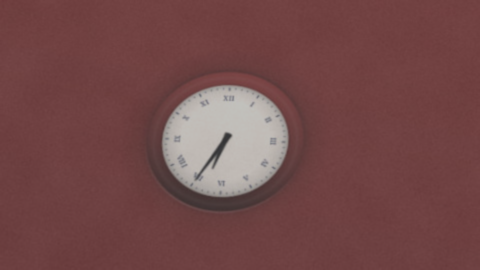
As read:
6 h 35 min
